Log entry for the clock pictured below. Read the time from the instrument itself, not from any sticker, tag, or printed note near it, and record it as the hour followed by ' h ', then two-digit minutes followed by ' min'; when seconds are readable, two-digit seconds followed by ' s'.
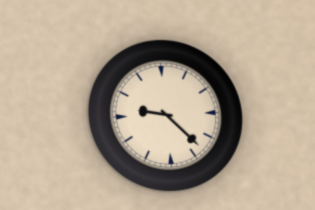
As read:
9 h 23 min
